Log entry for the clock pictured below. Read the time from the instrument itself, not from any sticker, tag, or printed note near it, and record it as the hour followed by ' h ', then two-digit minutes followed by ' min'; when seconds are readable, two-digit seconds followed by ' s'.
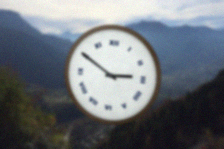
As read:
2 h 50 min
